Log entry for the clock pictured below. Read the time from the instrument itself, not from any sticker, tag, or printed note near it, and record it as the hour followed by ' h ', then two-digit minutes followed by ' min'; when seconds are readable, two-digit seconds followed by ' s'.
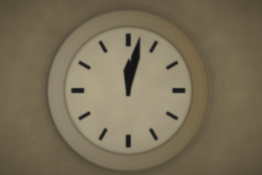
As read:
12 h 02 min
